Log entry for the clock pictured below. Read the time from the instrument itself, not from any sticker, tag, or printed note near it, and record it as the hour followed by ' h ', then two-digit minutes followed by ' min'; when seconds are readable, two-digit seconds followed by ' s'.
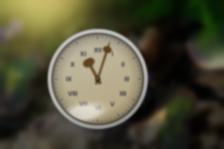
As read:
11 h 03 min
